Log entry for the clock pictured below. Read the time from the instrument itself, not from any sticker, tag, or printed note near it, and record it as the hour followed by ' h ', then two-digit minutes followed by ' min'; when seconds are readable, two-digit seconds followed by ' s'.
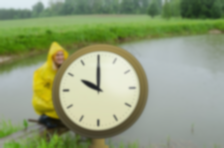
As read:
10 h 00 min
